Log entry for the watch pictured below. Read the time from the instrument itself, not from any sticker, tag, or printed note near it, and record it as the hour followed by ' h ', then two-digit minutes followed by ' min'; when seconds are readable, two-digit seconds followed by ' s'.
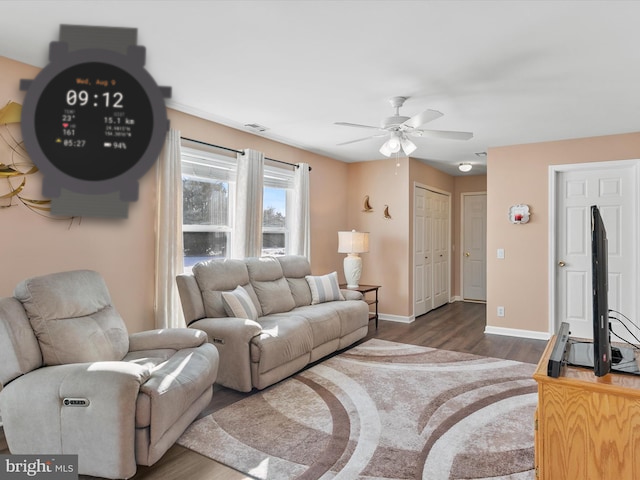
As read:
9 h 12 min
